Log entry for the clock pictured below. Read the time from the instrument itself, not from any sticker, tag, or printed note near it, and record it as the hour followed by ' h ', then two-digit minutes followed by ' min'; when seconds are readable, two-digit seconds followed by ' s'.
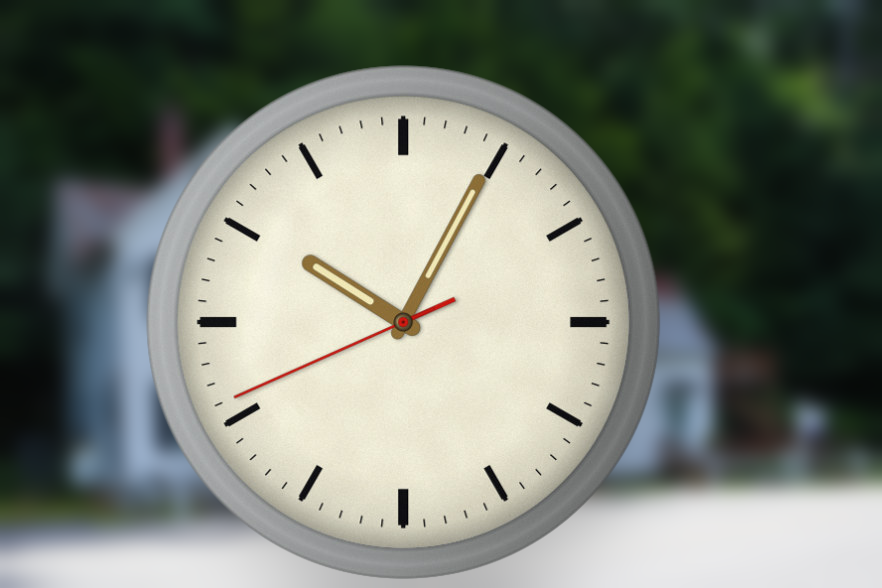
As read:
10 h 04 min 41 s
